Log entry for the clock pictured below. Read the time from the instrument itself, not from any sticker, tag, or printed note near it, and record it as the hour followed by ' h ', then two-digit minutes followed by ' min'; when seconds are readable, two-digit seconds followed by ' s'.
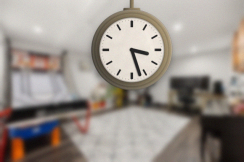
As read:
3 h 27 min
